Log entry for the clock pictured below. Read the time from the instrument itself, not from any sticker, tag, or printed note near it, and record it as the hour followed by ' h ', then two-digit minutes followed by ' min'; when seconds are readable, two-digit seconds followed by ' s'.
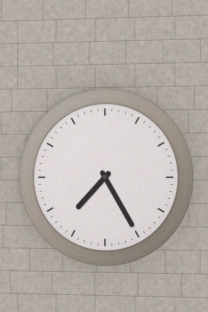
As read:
7 h 25 min
